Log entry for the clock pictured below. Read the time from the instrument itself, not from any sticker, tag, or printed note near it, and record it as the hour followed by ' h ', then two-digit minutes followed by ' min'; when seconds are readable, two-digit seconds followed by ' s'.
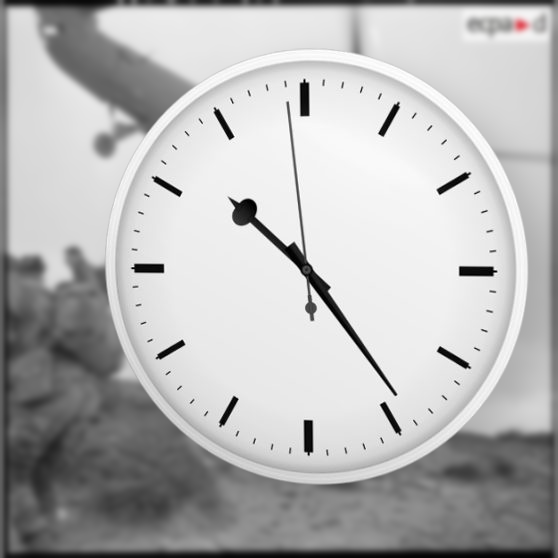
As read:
10 h 23 min 59 s
